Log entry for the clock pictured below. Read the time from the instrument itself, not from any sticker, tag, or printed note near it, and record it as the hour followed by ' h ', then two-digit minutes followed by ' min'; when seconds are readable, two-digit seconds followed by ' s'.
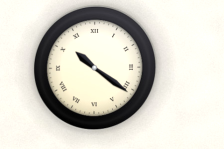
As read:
10 h 21 min
